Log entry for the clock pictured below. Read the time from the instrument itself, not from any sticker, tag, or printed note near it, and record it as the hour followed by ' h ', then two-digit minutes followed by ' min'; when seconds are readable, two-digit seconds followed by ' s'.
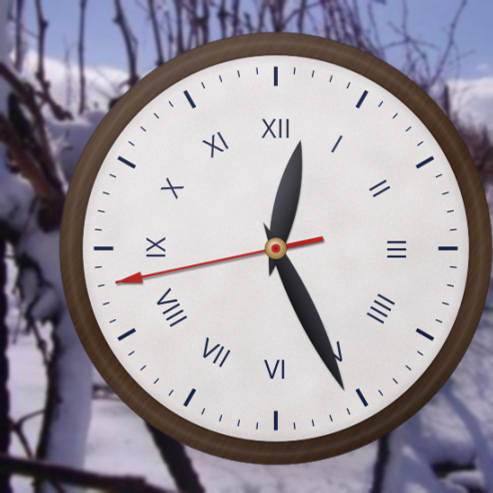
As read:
12 h 25 min 43 s
